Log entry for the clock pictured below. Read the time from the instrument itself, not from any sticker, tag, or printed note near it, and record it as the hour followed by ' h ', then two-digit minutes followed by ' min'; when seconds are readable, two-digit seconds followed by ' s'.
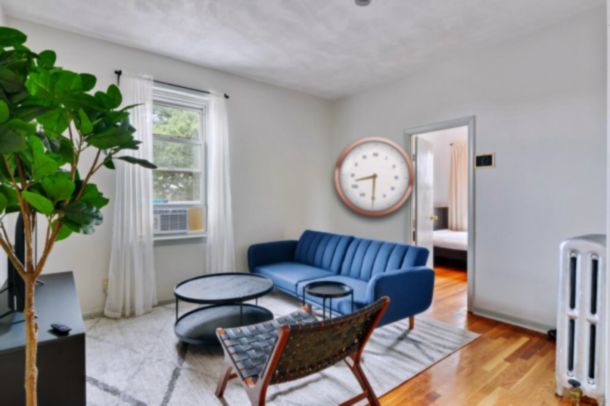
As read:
8 h 30 min
